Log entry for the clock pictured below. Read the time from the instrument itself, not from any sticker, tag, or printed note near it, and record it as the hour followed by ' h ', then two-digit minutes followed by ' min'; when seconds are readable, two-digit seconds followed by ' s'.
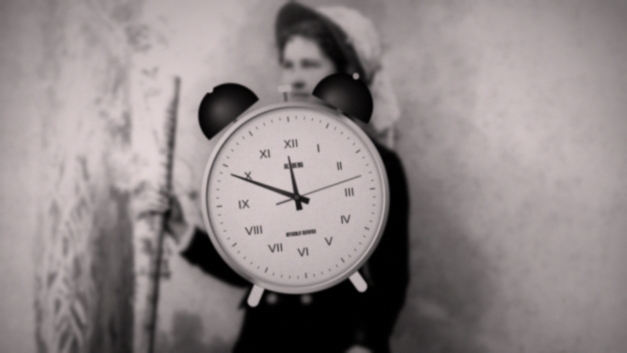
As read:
11 h 49 min 13 s
